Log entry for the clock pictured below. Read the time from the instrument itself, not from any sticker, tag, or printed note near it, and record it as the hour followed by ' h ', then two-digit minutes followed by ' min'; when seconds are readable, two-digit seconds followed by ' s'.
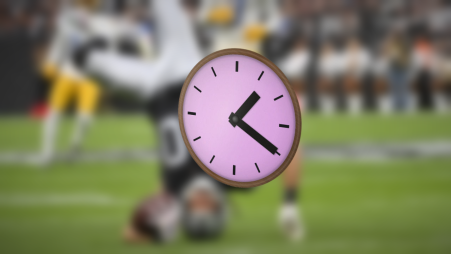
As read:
1 h 20 min
